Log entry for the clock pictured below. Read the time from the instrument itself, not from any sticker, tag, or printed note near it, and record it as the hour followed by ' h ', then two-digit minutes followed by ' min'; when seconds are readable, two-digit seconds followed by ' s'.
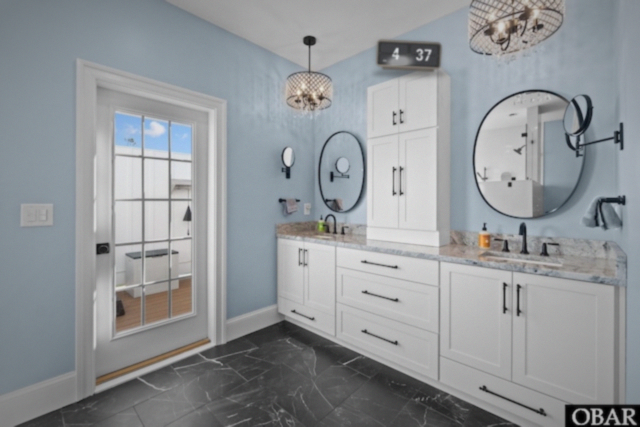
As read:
4 h 37 min
